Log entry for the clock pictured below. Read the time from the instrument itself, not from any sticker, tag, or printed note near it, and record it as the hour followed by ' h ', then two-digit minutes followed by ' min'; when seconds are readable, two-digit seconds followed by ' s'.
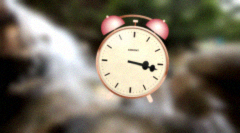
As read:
3 h 17 min
